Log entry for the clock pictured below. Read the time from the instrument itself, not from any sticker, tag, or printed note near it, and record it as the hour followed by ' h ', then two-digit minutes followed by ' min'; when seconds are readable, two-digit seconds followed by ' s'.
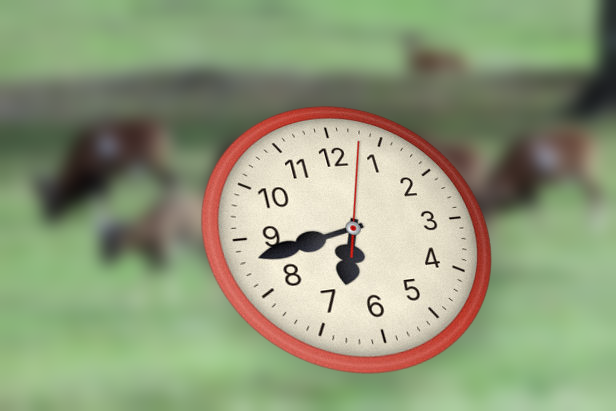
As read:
6 h 43 min 03 s
